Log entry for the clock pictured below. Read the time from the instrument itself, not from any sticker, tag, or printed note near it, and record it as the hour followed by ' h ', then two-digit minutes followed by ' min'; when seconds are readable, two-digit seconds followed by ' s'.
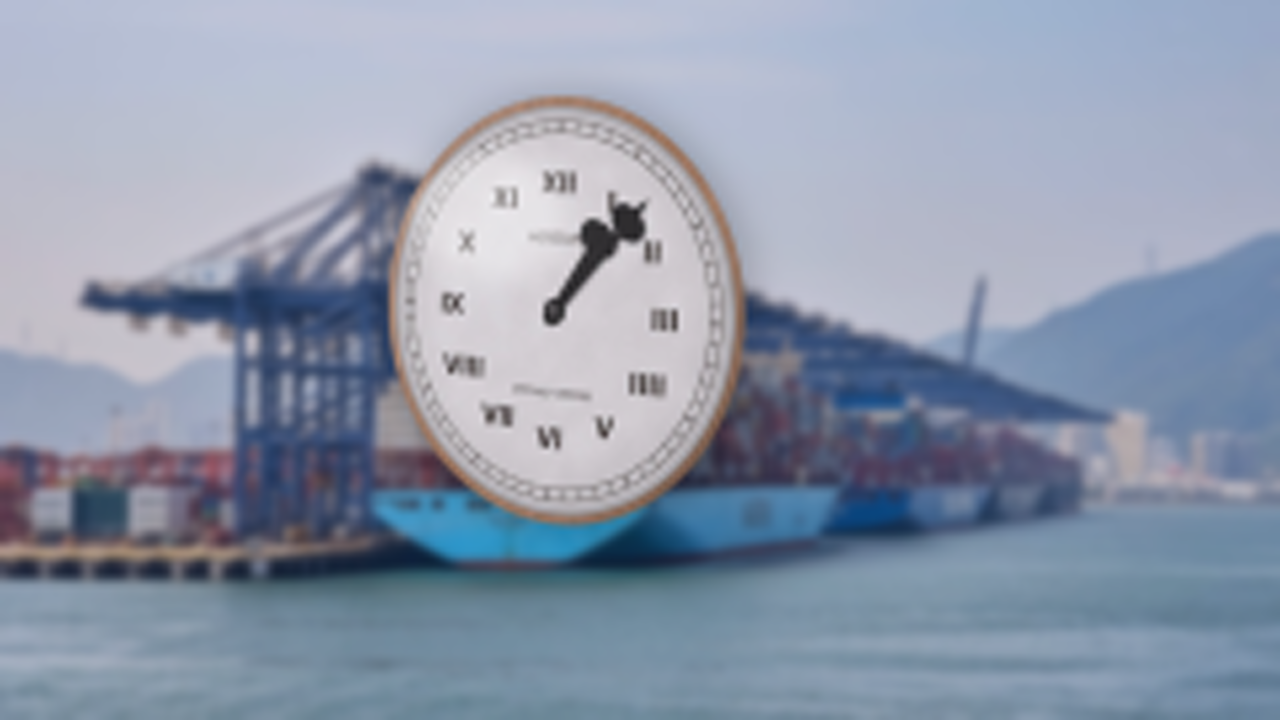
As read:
1 h 07 min
